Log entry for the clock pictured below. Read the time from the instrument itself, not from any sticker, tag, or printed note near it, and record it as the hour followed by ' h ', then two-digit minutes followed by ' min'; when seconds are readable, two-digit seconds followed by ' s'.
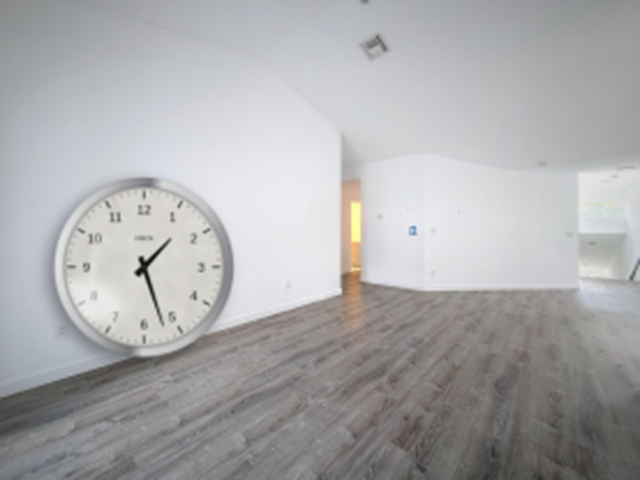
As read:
1 h 27 min
